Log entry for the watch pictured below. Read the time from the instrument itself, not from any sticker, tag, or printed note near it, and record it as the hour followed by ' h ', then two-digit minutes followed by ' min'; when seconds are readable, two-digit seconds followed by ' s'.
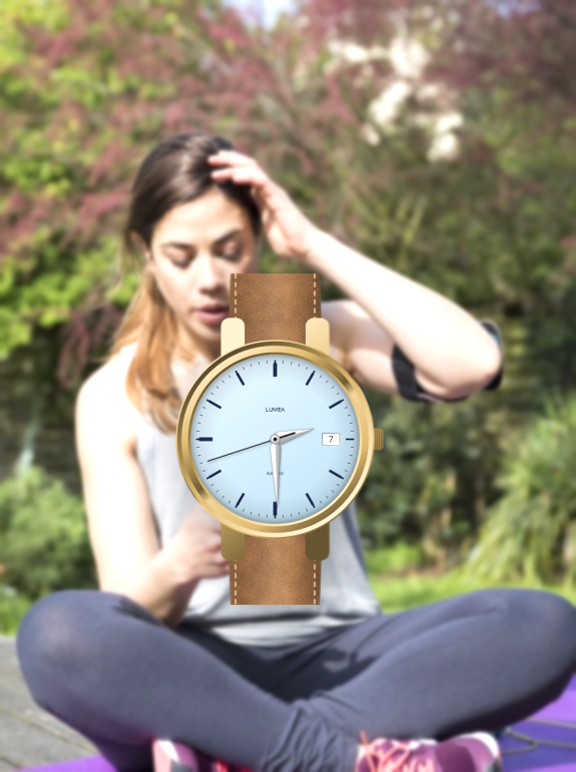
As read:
2 h 29 min 42 s
